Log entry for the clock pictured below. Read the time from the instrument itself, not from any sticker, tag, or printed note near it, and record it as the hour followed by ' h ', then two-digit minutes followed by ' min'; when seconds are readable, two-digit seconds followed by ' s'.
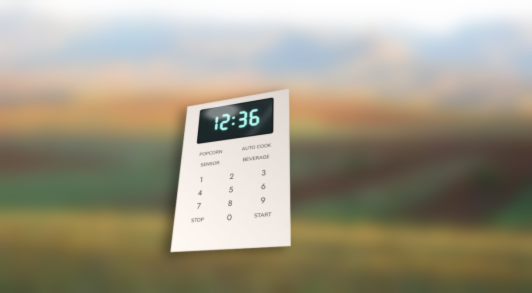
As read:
12 h 36 min
